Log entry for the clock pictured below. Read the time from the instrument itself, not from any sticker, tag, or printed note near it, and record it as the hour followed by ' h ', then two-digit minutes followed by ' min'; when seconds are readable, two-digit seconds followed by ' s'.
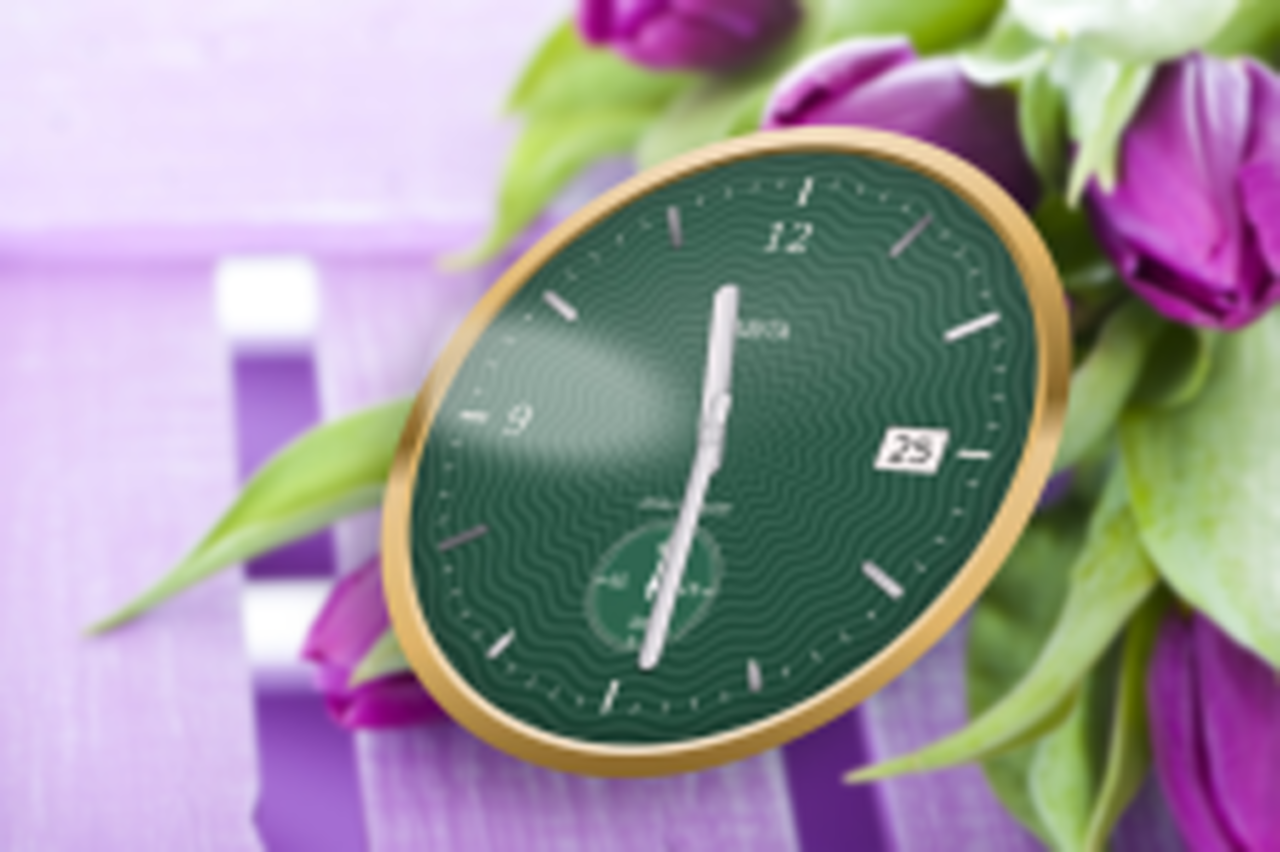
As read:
11 h 29 min
